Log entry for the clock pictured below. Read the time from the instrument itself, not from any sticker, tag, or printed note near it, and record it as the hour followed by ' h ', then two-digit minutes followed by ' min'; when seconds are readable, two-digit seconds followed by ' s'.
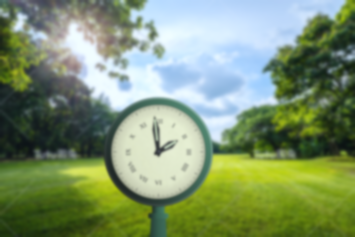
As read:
1 h 59 min
